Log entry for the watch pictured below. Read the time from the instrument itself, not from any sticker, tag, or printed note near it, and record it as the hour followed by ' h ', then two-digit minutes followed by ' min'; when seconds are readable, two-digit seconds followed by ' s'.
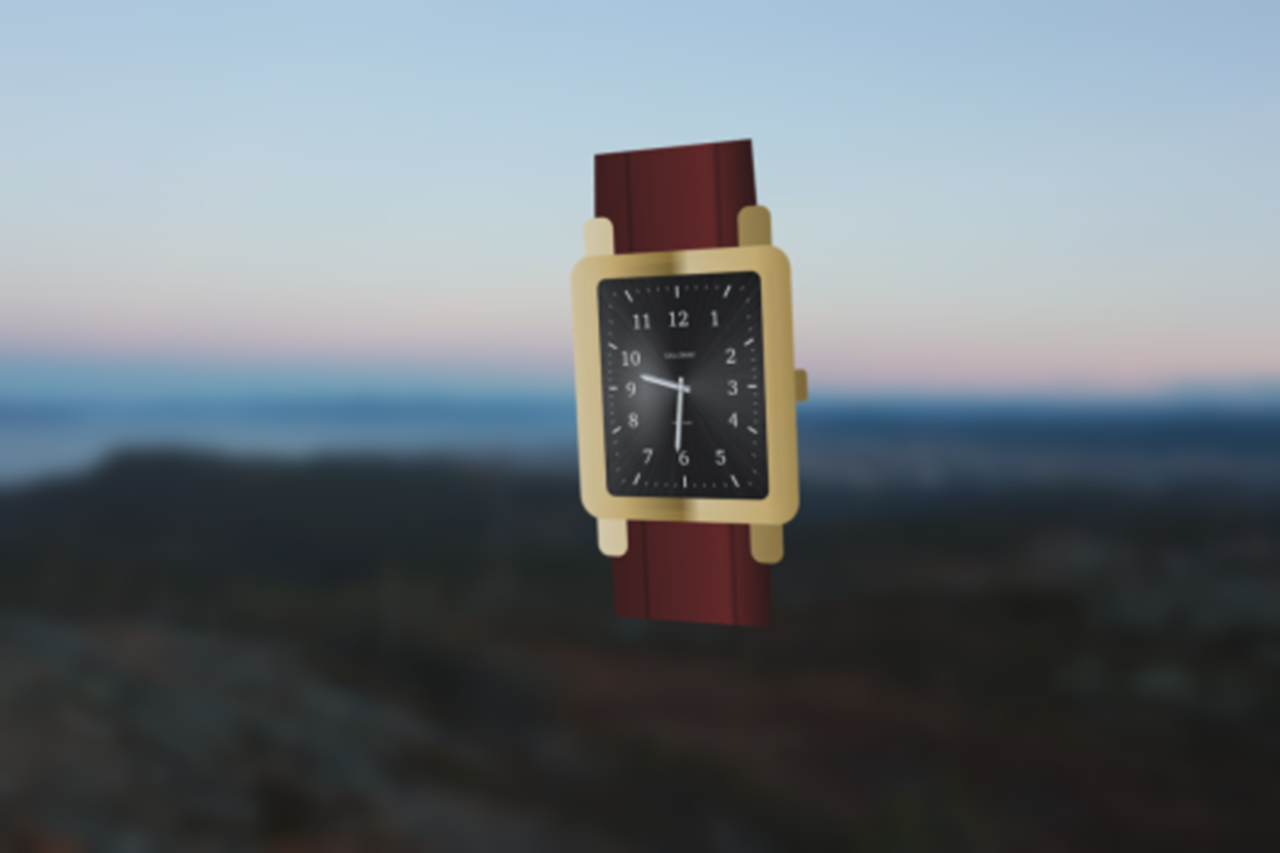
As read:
9 h 31 min
